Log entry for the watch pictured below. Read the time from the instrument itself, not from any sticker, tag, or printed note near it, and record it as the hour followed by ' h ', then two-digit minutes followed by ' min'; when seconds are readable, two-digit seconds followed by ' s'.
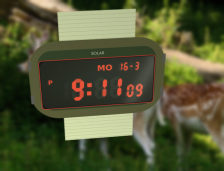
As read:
9 h 11 min 09 s
